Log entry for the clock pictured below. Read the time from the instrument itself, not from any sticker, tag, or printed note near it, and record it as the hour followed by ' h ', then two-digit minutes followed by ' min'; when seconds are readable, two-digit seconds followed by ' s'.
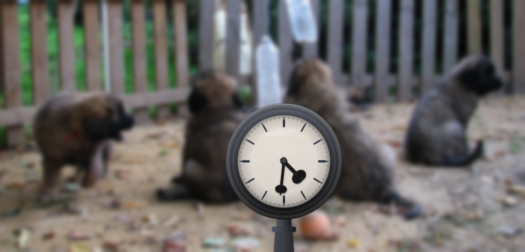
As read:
4 h 31 min
